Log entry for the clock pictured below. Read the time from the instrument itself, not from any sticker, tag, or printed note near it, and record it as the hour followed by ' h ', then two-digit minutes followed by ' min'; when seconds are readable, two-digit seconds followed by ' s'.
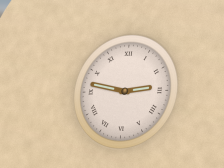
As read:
2 h 47 min
